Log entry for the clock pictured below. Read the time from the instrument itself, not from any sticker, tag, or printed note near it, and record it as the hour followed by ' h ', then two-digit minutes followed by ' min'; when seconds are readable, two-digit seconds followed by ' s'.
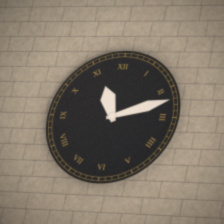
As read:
11 h 12 min
